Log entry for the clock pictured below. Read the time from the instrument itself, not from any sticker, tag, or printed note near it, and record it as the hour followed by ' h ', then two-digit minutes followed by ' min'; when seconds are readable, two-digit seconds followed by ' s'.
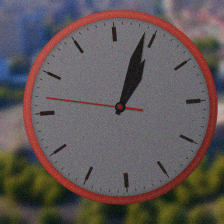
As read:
1 h 03 min 47 s
